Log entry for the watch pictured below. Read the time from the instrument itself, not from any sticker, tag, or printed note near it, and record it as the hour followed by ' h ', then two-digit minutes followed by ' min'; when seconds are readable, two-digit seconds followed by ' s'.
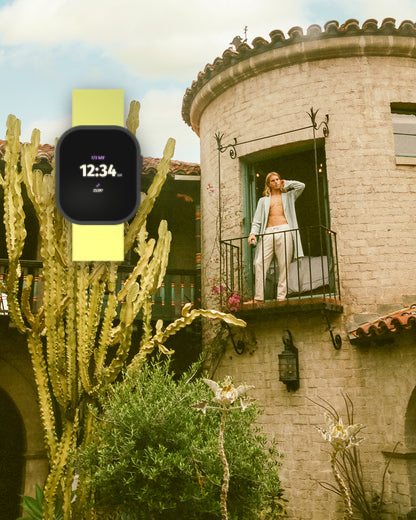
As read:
12 h 34 min
